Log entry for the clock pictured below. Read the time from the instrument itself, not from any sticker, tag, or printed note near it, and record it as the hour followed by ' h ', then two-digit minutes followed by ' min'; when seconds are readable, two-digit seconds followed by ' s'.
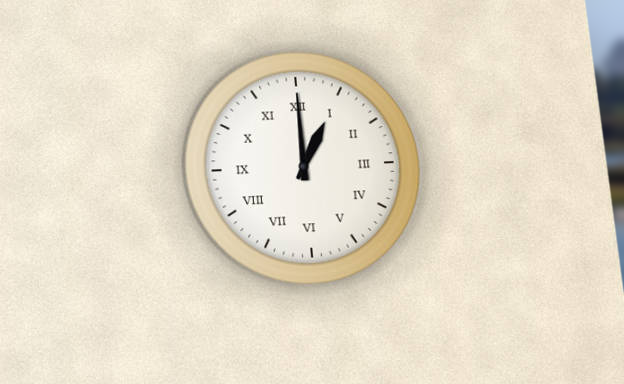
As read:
1 h 00 min
